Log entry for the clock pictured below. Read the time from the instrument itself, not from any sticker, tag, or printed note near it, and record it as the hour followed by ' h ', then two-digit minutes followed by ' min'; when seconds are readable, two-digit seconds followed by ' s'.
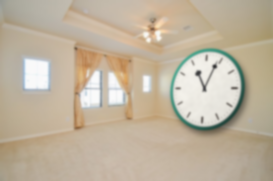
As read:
11 h 04 min
